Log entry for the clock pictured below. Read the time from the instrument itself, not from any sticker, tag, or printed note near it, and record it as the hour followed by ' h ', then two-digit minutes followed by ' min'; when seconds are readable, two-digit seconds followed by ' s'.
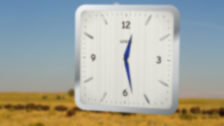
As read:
12 h 28 min
